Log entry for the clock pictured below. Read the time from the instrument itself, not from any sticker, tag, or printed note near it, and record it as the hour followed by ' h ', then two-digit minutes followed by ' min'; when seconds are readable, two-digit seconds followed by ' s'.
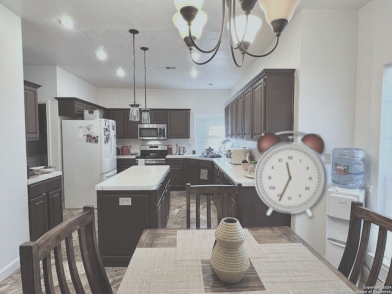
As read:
11 h 34 min
